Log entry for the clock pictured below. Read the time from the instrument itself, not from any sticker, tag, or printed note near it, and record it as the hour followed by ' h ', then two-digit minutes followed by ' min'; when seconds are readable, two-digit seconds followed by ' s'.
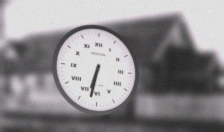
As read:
6 h 32 min
